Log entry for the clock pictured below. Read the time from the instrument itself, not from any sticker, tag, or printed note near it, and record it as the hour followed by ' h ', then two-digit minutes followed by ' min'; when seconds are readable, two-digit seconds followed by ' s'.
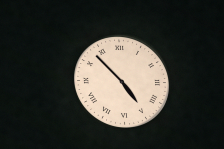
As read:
4 h 53 min
